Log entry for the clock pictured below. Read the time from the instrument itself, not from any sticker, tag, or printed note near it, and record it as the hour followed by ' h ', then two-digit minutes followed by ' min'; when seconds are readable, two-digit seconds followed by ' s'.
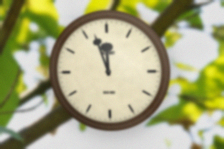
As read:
11 h 57 min
